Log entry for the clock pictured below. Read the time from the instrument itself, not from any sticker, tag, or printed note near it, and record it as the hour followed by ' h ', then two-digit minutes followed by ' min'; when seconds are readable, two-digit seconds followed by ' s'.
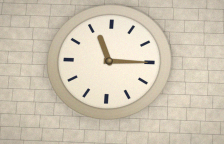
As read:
11 h 15 min
